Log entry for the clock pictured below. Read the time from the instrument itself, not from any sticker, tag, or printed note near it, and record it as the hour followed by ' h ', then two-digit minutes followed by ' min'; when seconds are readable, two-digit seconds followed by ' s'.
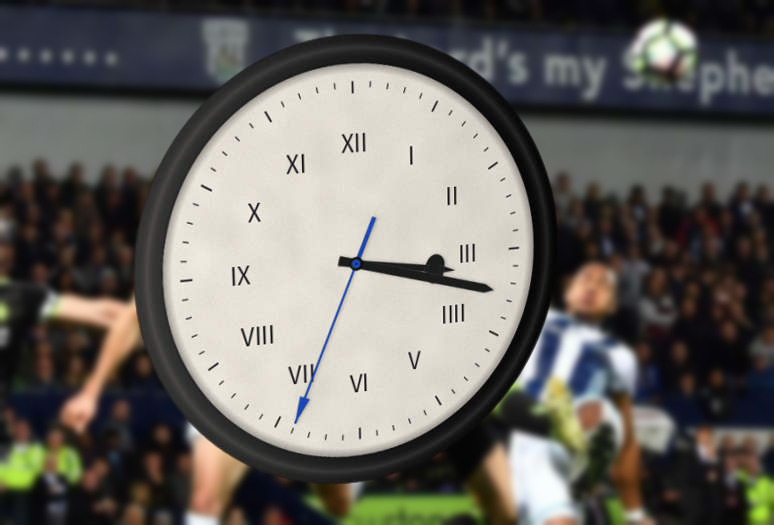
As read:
3 h 17 min 34 s
